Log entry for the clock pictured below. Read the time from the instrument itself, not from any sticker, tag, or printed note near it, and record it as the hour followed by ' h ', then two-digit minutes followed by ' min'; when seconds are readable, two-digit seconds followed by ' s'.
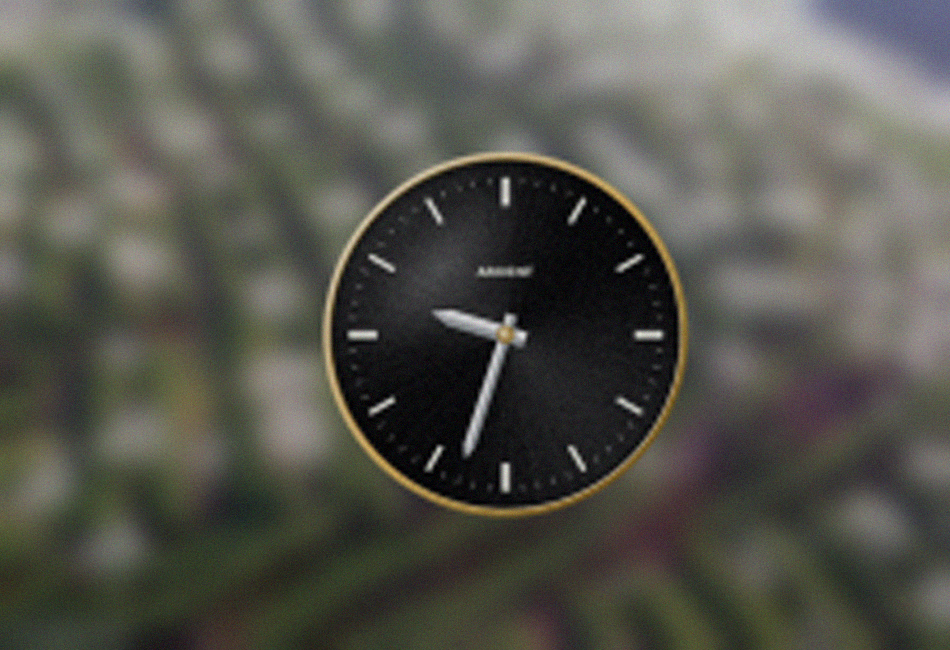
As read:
9 h 33 min
